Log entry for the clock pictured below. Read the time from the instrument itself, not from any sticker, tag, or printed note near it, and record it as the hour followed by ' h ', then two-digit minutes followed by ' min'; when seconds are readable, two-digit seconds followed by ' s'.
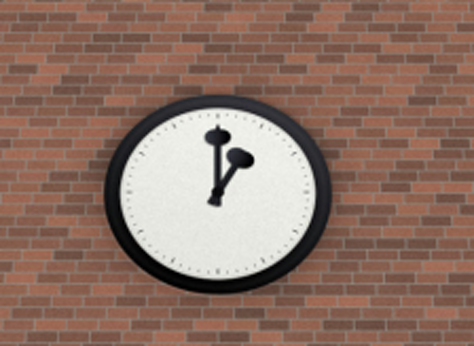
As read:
1 h 00 min
